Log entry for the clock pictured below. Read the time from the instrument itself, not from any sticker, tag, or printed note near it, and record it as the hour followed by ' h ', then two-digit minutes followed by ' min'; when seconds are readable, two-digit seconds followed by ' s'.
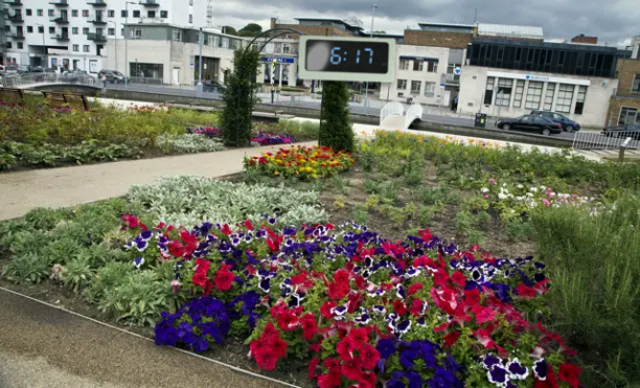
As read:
6 h 17 min
